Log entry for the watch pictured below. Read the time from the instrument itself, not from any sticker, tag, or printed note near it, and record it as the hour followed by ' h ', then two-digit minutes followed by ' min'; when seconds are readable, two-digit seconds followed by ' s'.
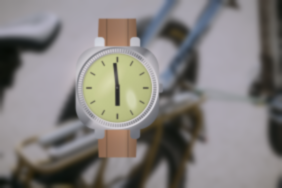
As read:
5 h 59 min
